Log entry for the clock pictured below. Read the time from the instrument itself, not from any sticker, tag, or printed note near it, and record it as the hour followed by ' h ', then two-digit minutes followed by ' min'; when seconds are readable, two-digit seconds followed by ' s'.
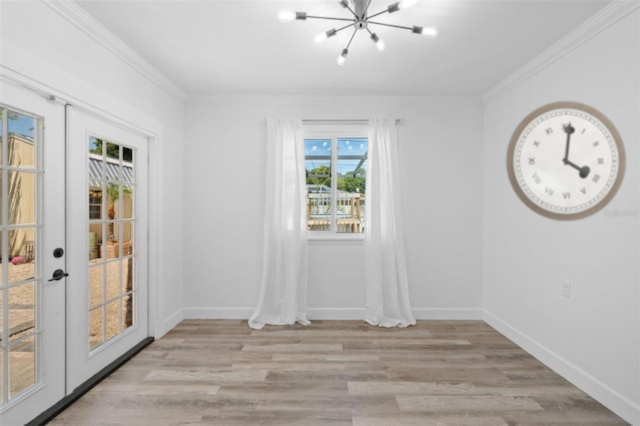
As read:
4 h 01 min
